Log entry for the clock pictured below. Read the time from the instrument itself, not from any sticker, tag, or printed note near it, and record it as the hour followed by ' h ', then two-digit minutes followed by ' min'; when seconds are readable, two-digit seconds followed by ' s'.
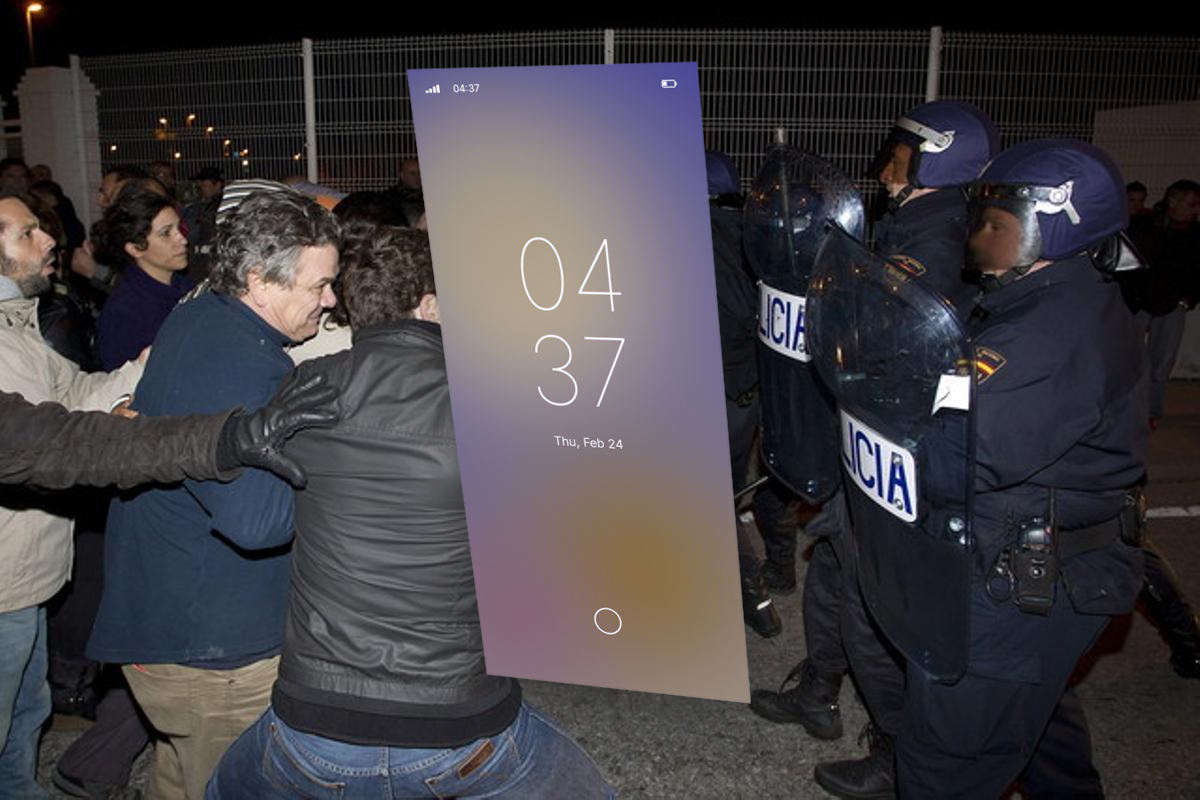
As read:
4 h 37 min
